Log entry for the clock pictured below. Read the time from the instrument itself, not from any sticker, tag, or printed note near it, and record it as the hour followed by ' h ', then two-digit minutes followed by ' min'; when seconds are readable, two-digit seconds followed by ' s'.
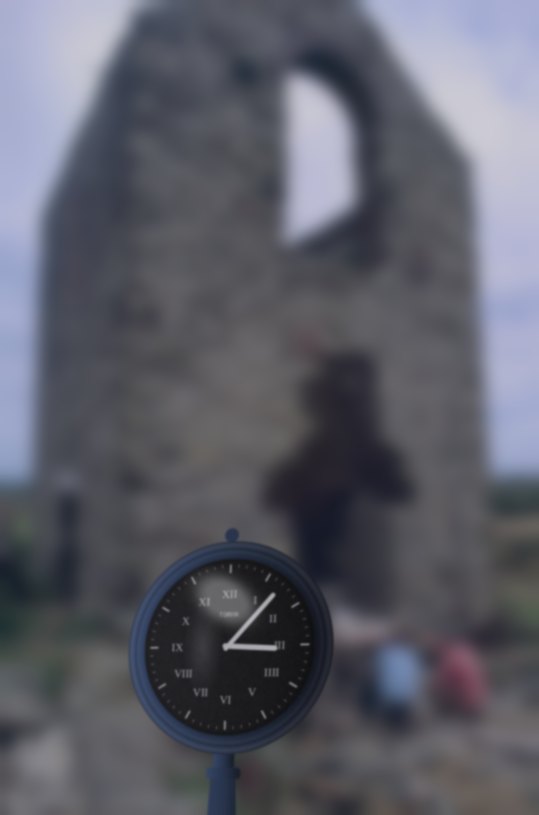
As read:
3 h 07 min
